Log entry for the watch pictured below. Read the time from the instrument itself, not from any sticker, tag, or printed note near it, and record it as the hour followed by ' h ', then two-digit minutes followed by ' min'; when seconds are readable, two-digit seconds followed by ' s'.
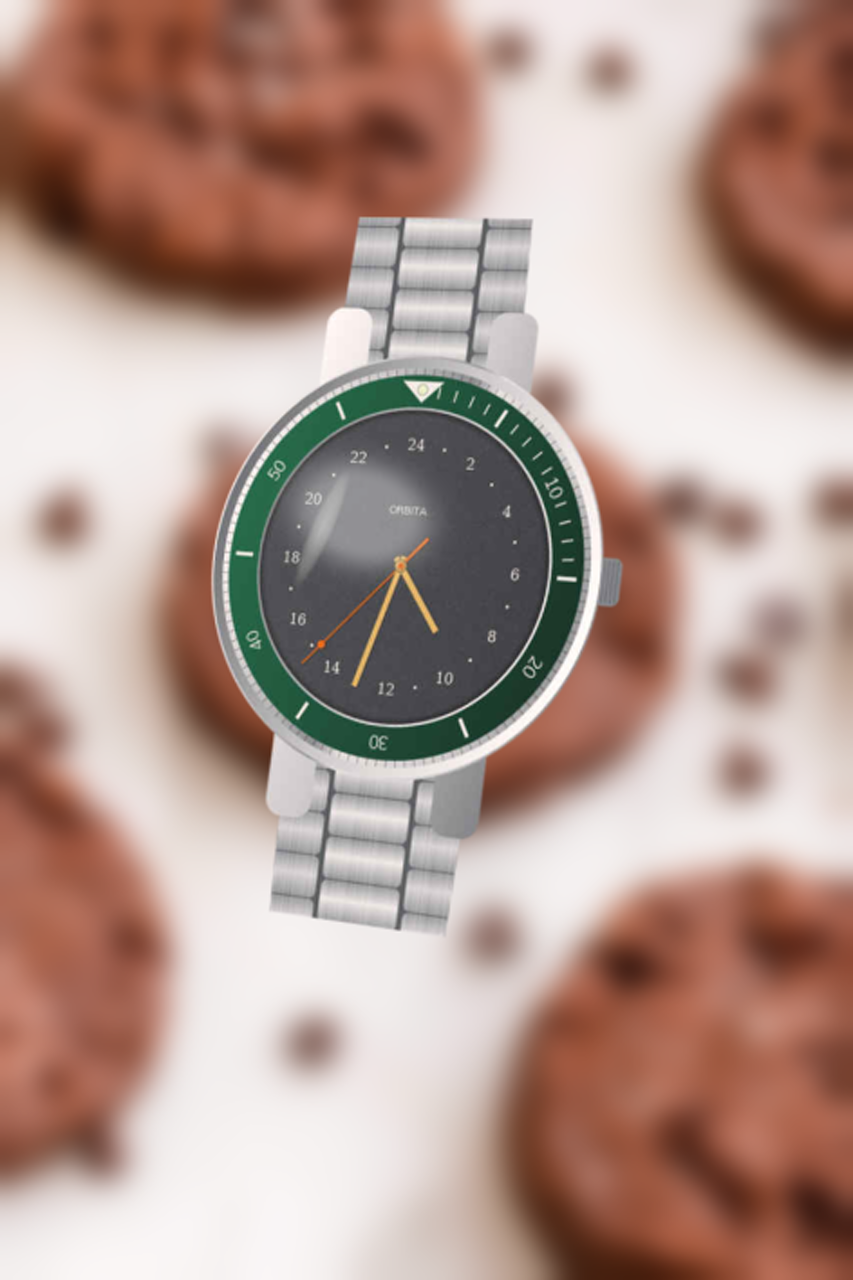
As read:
9 h 32 min 37 s
